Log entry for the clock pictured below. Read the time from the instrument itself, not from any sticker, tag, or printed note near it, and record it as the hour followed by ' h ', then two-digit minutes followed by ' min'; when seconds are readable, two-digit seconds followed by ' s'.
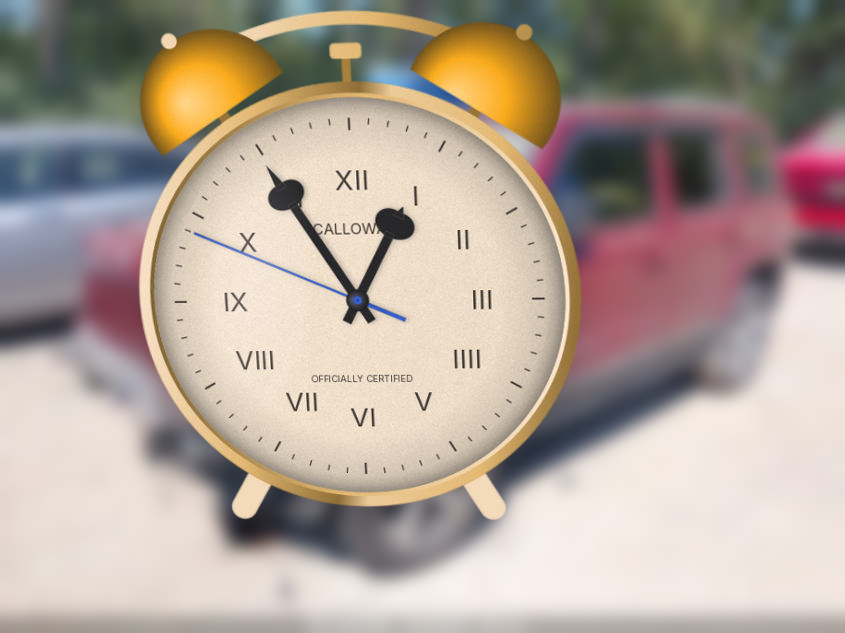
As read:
12 h 54 min 49 s
